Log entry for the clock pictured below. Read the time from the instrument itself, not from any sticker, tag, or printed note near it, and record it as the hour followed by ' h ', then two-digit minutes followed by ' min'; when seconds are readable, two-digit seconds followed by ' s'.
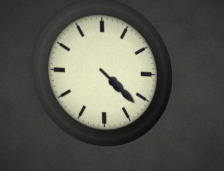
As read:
4 h 22 min
